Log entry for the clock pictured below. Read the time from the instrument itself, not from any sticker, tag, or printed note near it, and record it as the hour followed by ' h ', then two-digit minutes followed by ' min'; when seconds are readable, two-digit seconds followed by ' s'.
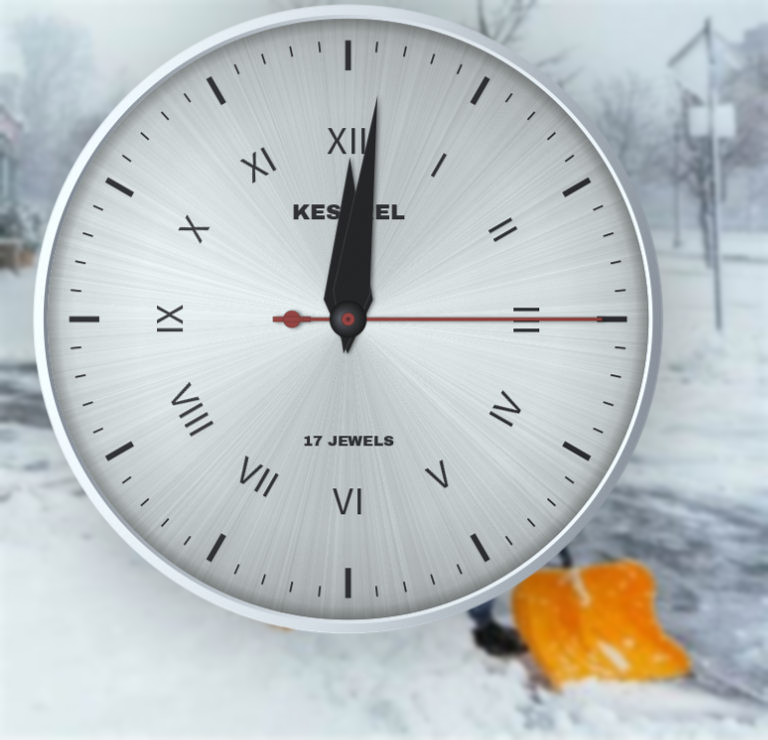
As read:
12 h 01 min 15 s
